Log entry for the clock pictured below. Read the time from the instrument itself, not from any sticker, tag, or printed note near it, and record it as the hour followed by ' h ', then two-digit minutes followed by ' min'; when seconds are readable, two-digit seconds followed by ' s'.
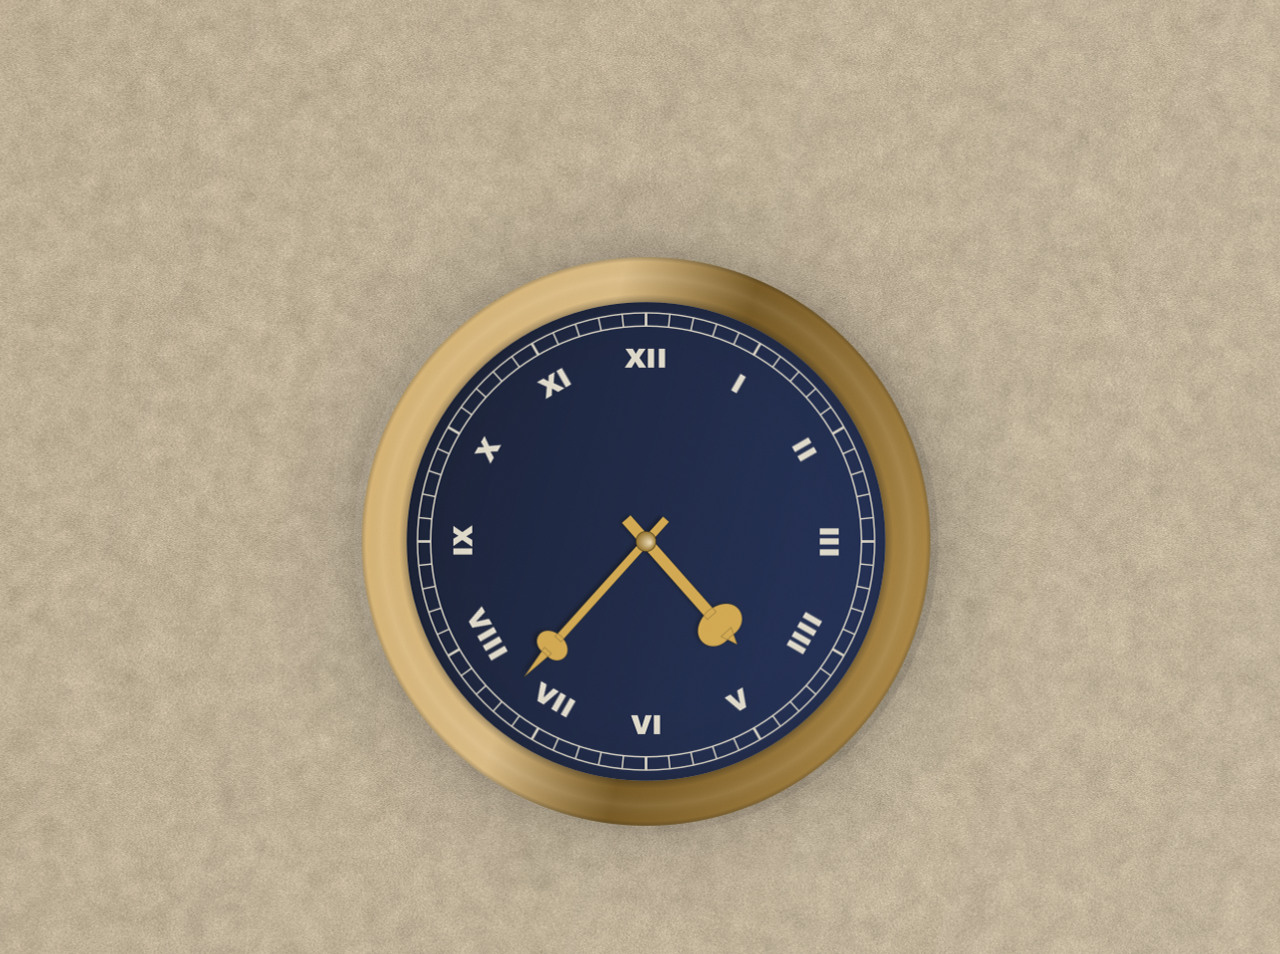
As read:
4 h 37 min
